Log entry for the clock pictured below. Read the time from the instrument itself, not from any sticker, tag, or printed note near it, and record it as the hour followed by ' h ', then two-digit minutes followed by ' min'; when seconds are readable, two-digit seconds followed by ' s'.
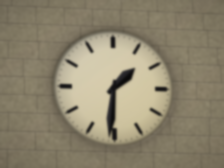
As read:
1 h 31 min
